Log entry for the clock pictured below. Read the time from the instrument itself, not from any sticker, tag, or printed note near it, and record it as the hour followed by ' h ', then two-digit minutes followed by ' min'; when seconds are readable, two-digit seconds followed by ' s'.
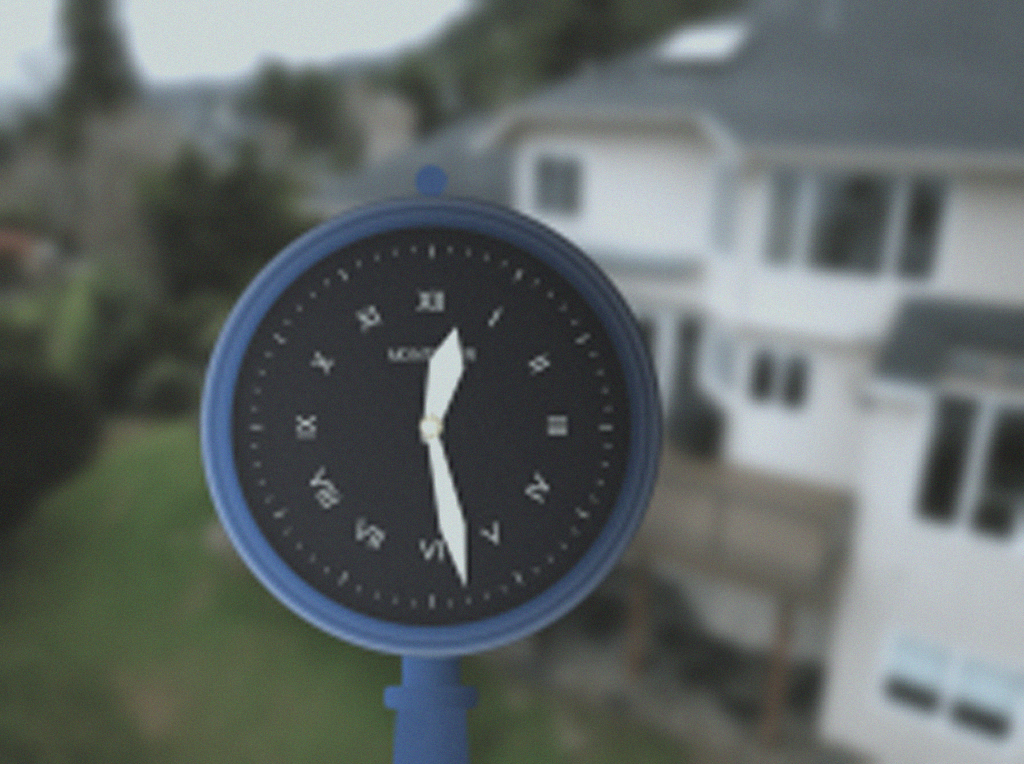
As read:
12 h 28 min
